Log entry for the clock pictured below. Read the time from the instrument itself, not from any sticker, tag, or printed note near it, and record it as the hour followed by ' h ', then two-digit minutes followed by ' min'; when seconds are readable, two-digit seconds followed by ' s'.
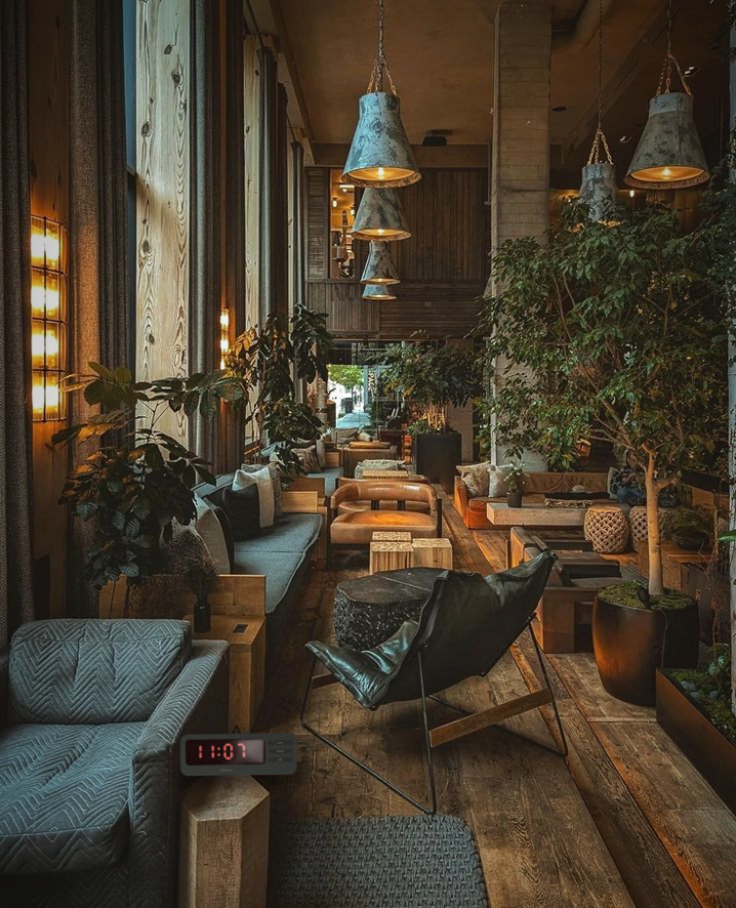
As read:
11 h 07 min
